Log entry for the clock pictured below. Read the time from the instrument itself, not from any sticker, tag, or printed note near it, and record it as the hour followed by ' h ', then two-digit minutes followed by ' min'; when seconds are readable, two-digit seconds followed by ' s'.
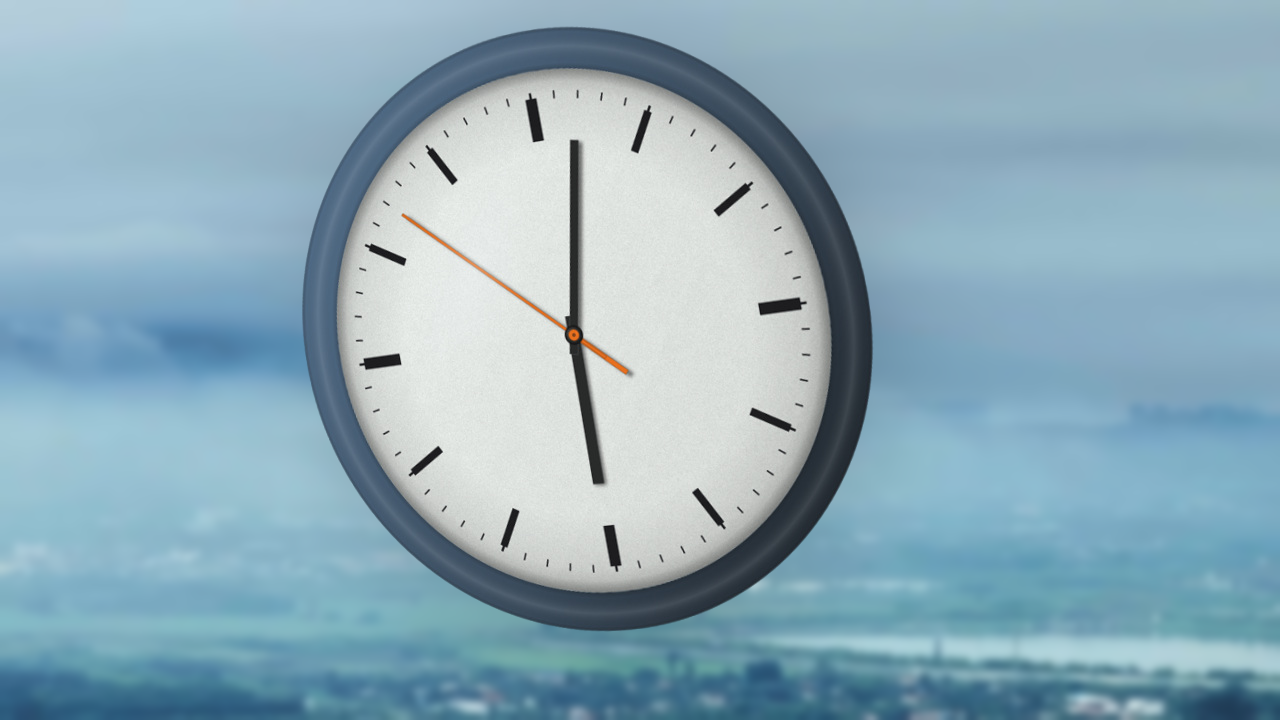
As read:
6 h 01 min 52 s
